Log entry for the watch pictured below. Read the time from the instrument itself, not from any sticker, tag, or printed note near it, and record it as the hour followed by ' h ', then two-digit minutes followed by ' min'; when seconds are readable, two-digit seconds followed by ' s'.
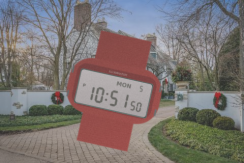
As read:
10 h 51 min 50 s
